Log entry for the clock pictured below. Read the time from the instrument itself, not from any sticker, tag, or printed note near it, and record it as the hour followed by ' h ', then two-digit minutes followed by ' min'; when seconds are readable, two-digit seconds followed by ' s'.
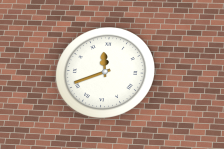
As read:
11 h 41 min
